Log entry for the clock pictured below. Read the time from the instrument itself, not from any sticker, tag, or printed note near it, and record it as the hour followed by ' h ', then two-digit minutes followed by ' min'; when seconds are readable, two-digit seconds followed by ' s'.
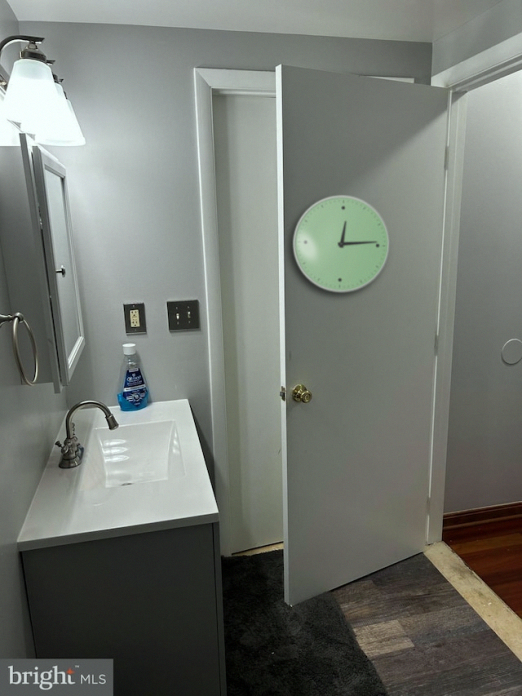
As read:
12 h 14 min
